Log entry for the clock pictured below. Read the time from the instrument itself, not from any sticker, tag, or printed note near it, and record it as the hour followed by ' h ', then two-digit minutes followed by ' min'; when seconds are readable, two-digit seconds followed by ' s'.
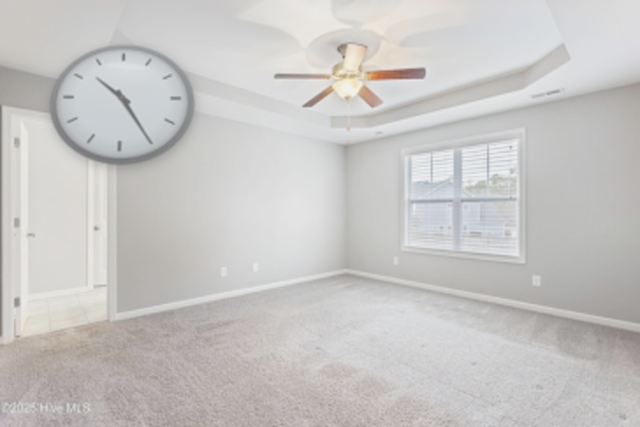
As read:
10 h 25 min
